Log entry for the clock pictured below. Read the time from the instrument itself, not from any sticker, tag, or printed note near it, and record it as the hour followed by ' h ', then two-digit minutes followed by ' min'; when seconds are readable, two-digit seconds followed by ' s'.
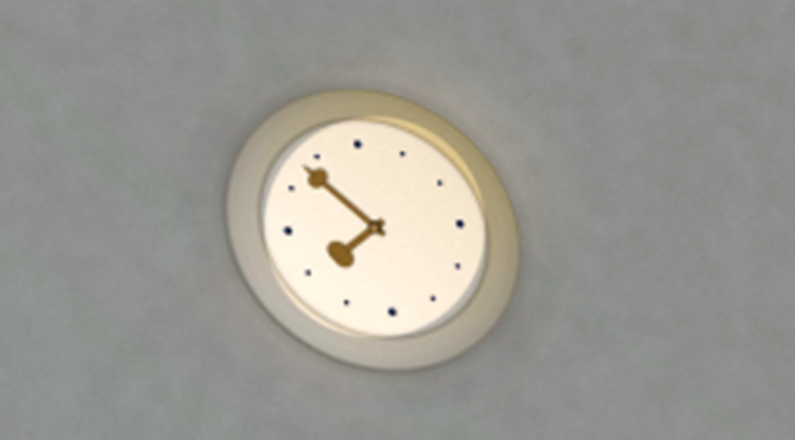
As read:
7 h 53 min
